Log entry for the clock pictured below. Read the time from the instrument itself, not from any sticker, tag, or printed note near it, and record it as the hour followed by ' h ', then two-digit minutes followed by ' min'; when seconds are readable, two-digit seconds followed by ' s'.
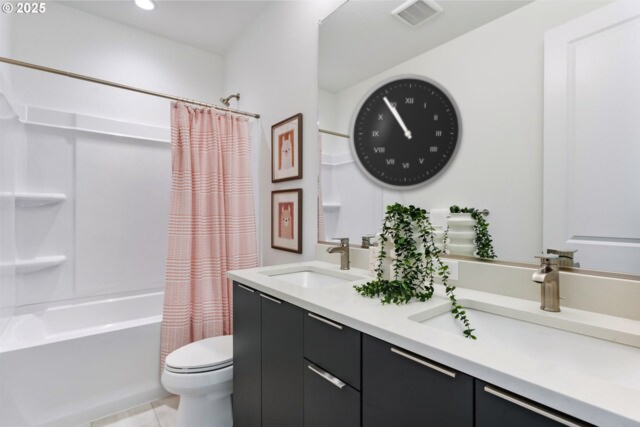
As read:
10 h 54 min
